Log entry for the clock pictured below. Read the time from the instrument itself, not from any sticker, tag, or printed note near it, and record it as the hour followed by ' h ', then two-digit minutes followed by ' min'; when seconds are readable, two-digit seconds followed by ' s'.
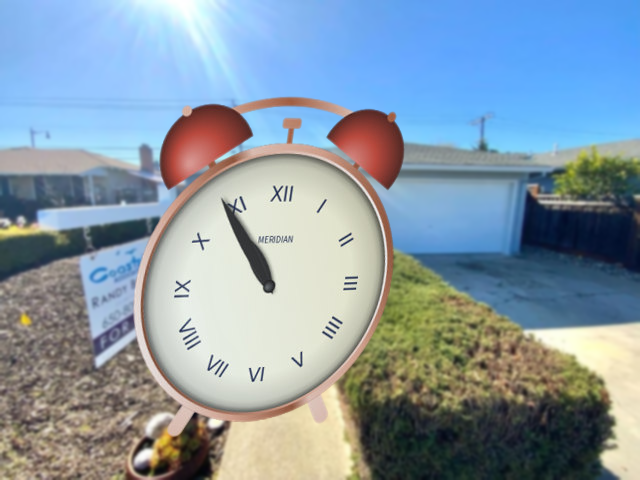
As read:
10 h 54 min
